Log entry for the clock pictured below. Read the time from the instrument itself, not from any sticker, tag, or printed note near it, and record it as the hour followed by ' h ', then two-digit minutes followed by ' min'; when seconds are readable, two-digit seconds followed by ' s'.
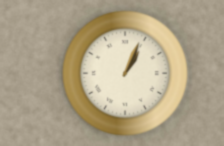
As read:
1 h 04 min
